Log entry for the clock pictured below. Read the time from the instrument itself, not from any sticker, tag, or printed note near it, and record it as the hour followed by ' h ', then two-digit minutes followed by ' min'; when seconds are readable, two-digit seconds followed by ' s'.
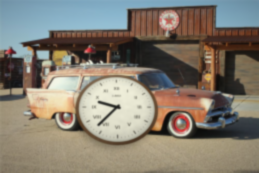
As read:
9 h 37 min
